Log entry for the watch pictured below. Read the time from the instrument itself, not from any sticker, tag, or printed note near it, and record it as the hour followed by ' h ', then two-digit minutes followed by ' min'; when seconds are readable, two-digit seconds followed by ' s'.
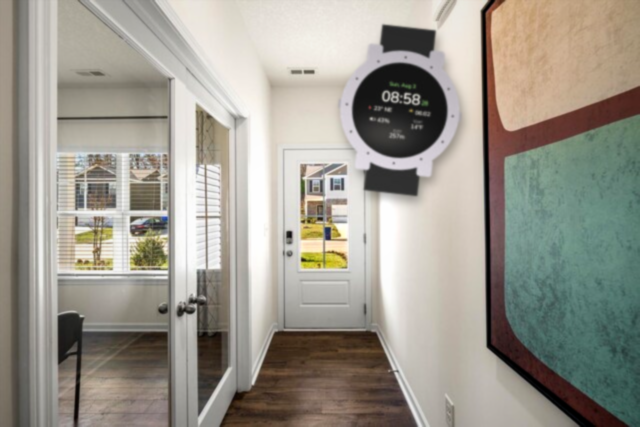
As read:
8 h 58 min
